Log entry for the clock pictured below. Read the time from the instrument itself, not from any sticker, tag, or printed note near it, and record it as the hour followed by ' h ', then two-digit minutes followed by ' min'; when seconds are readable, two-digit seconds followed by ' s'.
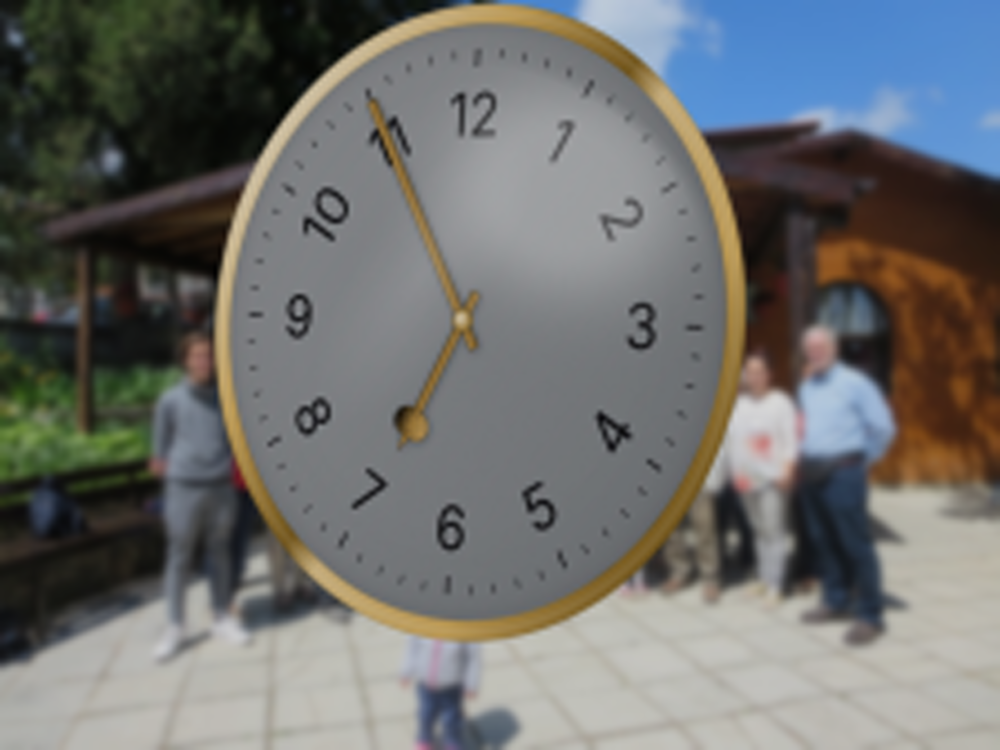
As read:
6 h 55 min
